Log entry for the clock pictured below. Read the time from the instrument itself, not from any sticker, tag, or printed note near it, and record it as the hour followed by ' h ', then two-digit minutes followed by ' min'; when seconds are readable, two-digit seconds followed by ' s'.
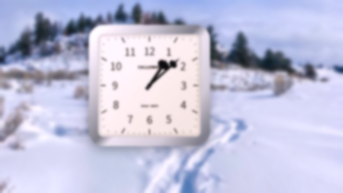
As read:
1 h 08 min
